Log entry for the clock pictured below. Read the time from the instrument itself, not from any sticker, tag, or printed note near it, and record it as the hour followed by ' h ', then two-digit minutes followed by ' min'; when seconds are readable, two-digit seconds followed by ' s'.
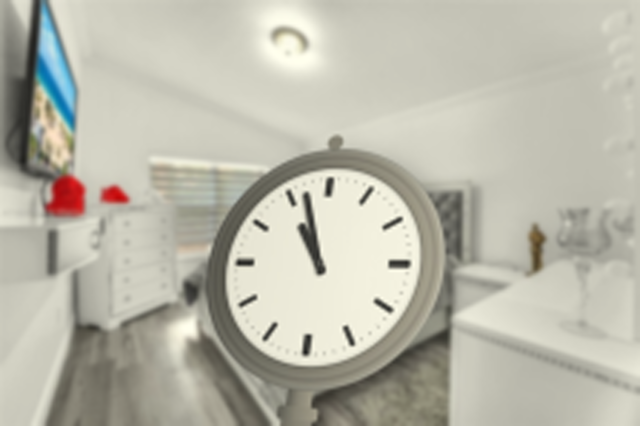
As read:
10 h 57 min
